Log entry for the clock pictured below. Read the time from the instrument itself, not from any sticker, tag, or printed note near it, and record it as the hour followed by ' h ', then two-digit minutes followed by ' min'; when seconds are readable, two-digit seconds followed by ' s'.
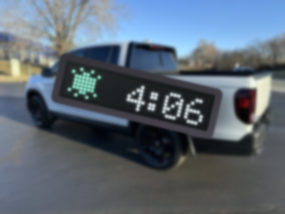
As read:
4 h 06 min
